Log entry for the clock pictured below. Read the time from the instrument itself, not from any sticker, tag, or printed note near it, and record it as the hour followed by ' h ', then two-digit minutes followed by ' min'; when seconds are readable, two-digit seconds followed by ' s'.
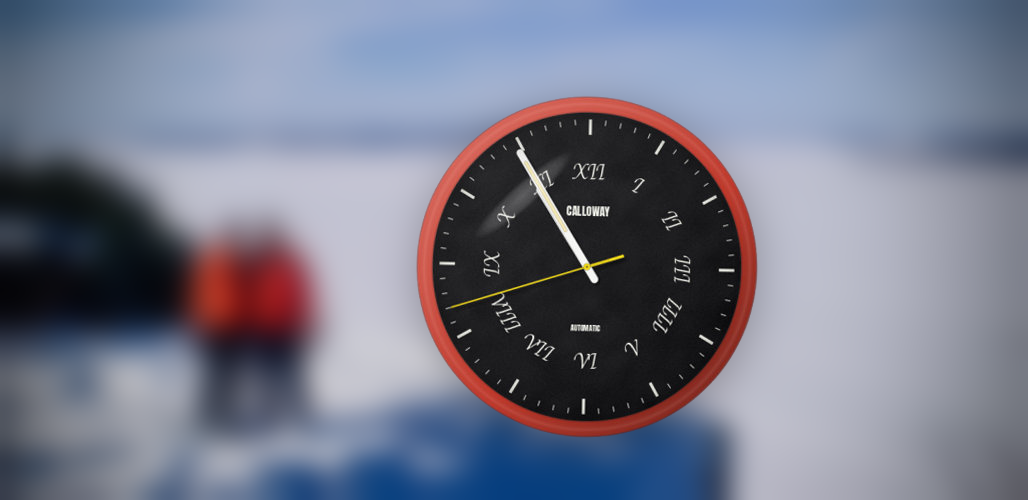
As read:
10 h 54 min 42 s
